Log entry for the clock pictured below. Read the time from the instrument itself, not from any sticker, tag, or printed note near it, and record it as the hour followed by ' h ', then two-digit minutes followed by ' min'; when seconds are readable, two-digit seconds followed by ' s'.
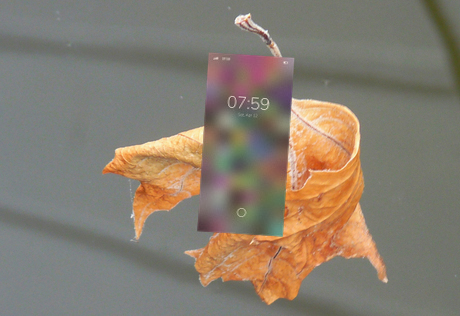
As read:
7 h 59 min
